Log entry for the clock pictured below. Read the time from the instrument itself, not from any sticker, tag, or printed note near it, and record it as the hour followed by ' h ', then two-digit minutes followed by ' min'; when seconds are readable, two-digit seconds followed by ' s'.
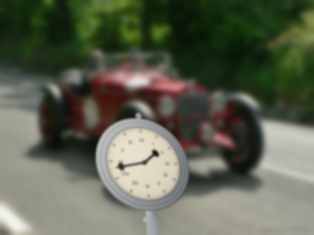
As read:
1 h 43 min
